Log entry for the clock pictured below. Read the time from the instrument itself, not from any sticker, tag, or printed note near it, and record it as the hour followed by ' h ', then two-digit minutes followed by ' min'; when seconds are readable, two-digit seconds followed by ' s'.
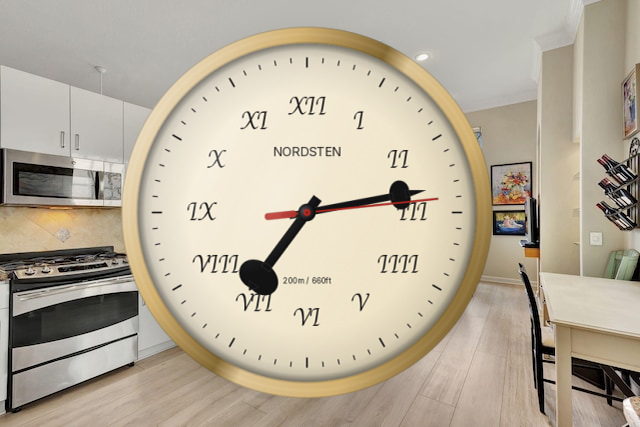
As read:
7 h 13 min 14 s
